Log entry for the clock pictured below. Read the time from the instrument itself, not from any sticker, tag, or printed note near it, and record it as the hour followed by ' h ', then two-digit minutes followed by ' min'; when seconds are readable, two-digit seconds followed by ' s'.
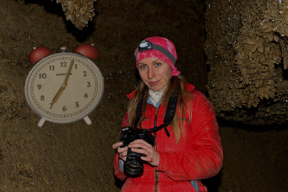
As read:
7 h 03 min
